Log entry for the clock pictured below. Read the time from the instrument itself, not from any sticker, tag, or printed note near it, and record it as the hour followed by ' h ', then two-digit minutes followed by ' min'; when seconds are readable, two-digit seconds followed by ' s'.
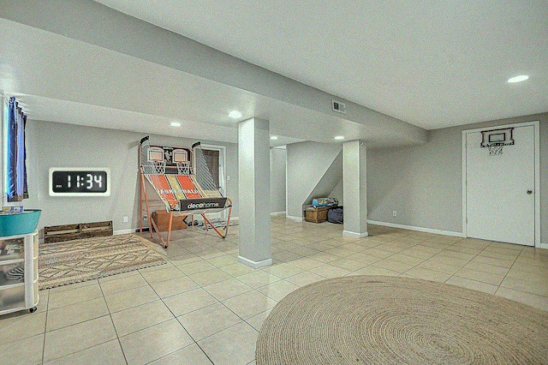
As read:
11 h 34 min
